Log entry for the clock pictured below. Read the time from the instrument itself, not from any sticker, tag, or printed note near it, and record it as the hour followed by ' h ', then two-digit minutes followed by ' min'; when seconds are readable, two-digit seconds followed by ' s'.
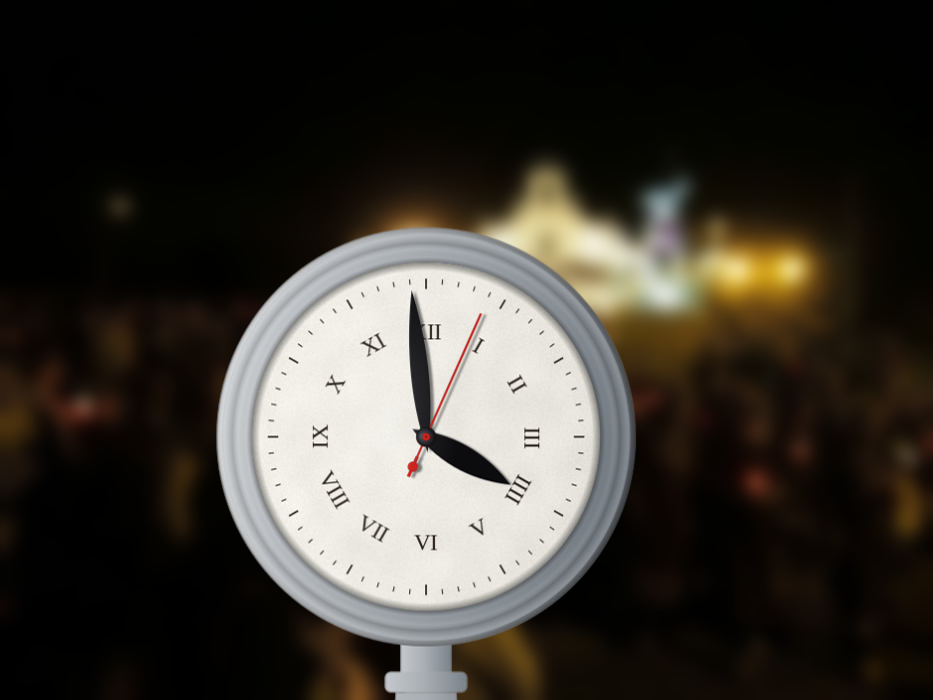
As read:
3 h 59 min 04 s
